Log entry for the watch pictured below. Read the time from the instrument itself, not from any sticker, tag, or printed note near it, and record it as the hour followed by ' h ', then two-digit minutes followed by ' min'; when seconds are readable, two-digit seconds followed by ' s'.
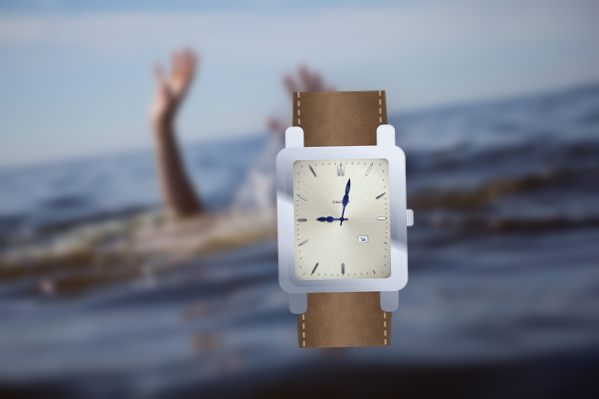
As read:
9 h 02 min
